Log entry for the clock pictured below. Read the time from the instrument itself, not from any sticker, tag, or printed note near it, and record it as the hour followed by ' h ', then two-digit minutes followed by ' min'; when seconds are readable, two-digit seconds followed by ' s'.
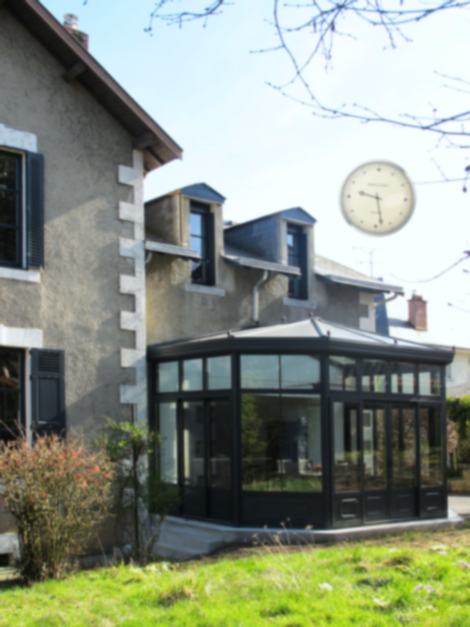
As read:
9 h 28 min
